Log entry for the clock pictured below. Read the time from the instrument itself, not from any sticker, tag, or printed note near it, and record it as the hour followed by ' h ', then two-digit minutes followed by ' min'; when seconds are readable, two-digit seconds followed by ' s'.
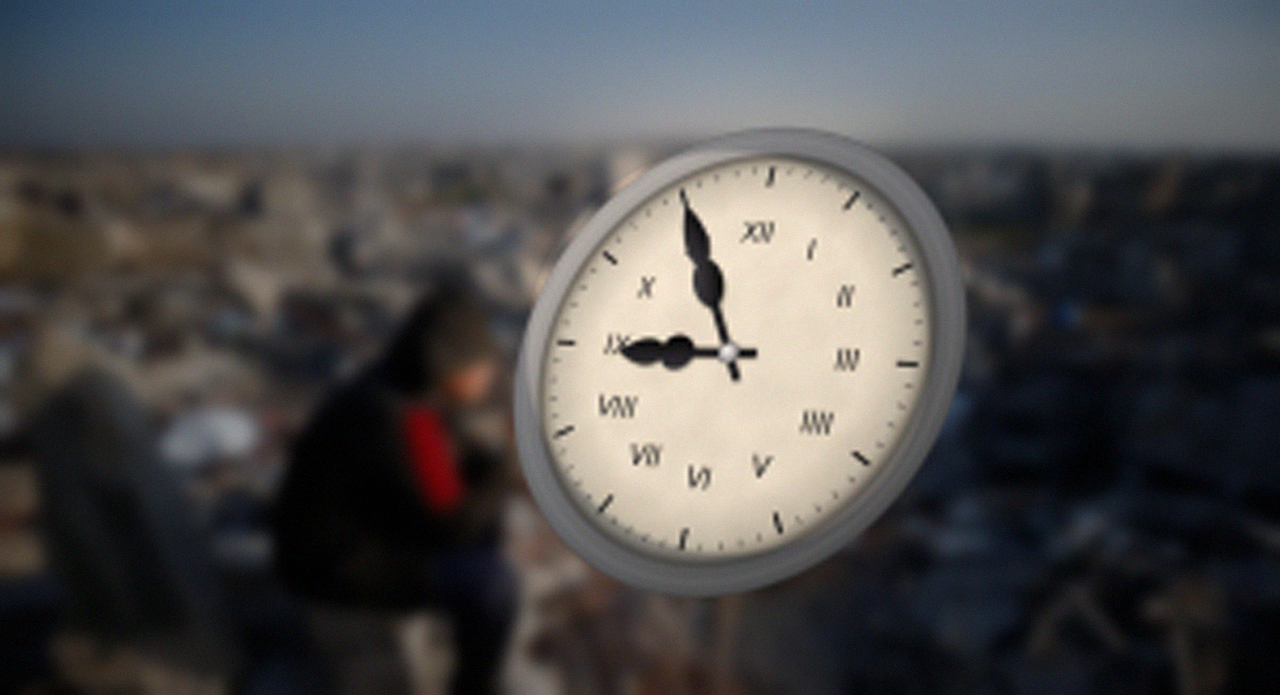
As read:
8 h 55 min
